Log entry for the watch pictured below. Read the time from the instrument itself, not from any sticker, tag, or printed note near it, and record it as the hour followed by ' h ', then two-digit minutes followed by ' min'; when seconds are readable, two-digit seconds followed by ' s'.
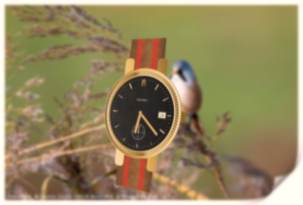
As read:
6 h 22 min
